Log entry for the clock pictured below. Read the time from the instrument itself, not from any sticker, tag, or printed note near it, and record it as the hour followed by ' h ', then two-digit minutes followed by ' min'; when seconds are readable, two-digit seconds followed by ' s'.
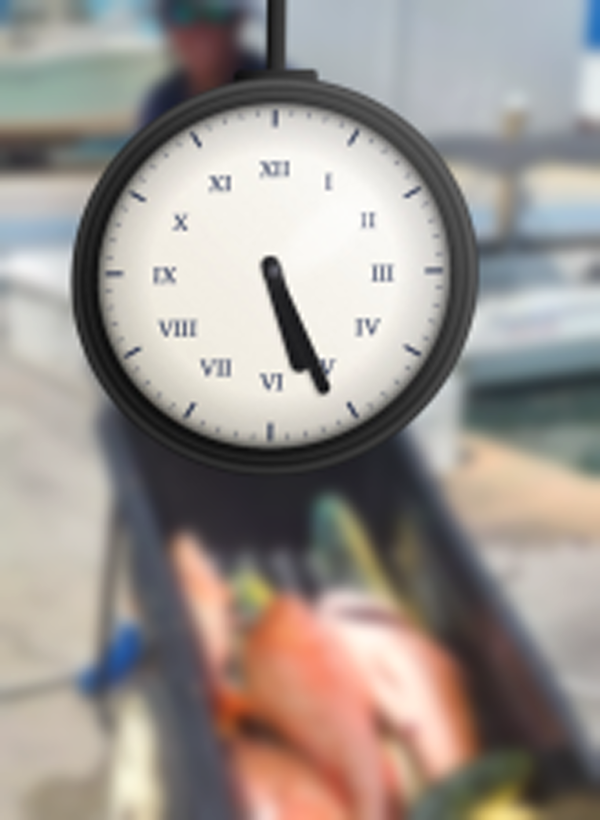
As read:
5 h 26 min
